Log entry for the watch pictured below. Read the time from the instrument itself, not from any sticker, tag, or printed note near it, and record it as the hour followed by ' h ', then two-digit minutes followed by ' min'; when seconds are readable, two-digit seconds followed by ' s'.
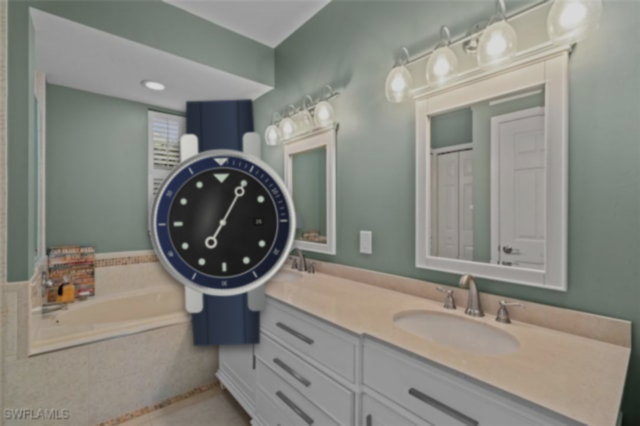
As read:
7 h 05 min
